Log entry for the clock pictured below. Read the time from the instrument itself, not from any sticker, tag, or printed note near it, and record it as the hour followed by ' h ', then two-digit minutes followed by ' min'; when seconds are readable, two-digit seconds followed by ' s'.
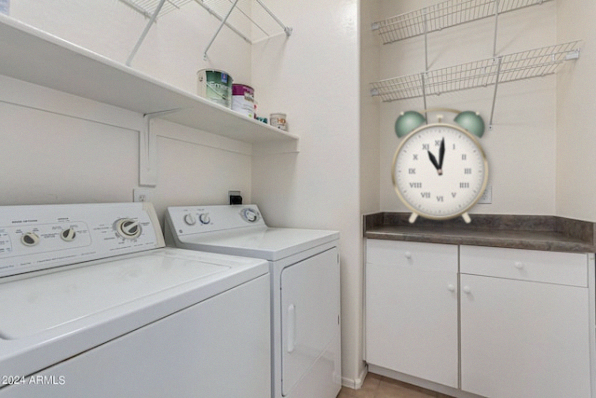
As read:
11 h 01 min
